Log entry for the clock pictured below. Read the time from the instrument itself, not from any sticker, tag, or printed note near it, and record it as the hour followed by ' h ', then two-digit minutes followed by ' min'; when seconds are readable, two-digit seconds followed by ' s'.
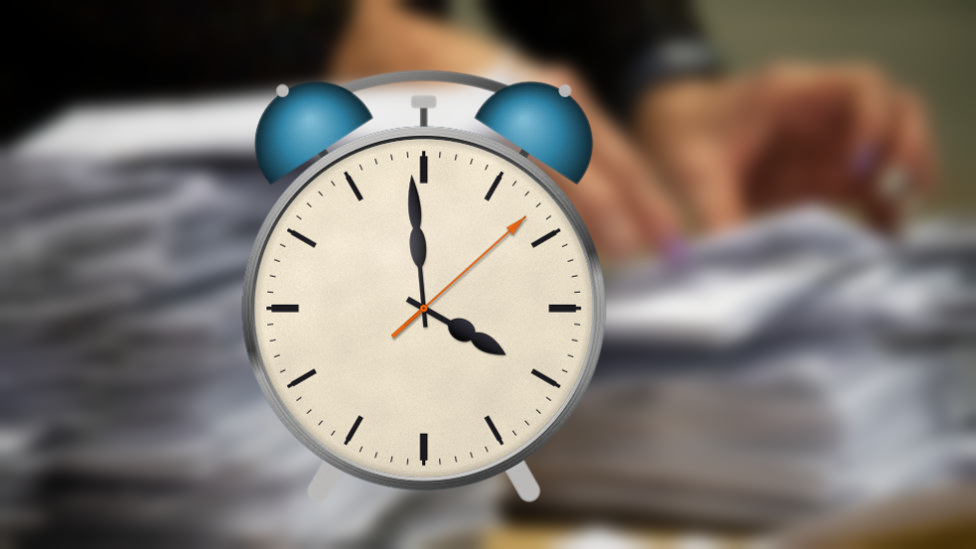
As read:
3 h 59 min 08 s
